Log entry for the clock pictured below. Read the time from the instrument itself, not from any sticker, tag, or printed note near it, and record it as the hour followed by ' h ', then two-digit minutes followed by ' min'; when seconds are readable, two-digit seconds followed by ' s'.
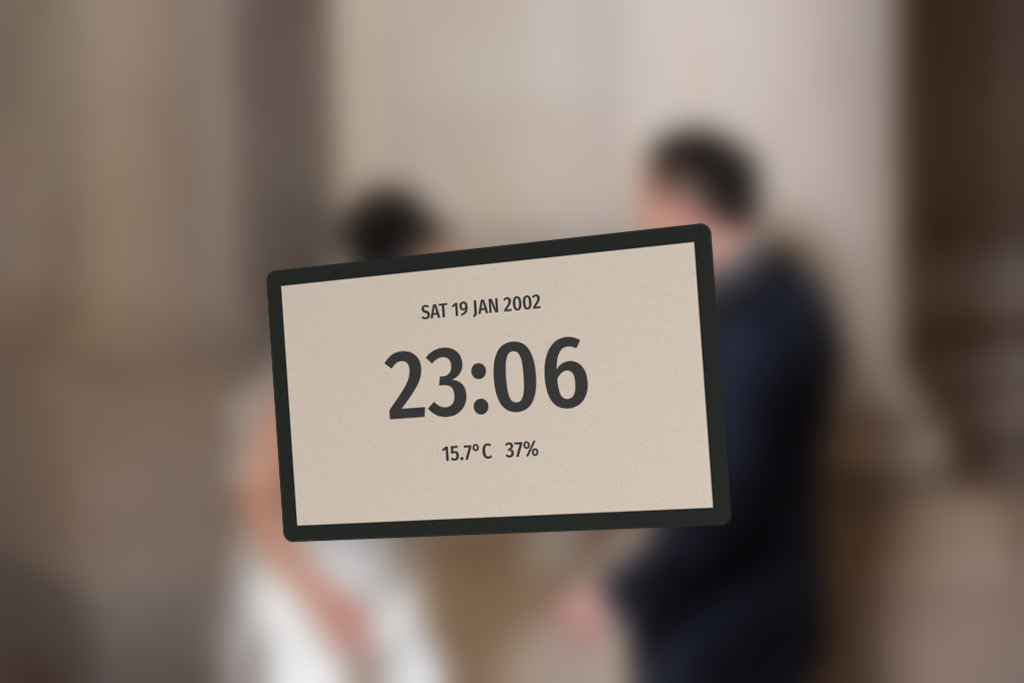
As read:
23 h 06 min
